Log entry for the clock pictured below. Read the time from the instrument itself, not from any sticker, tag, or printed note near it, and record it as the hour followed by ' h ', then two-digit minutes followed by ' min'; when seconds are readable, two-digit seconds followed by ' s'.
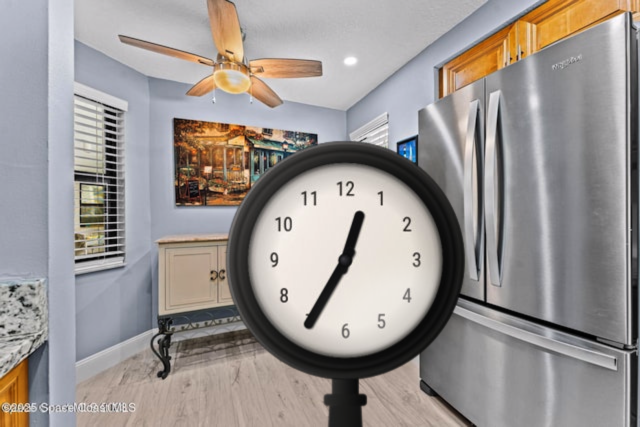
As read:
12 h 35 min
